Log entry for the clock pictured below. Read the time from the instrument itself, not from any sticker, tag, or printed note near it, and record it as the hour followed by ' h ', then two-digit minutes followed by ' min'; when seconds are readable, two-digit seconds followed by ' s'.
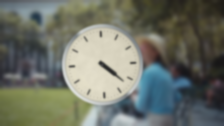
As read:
4 h 22 min
